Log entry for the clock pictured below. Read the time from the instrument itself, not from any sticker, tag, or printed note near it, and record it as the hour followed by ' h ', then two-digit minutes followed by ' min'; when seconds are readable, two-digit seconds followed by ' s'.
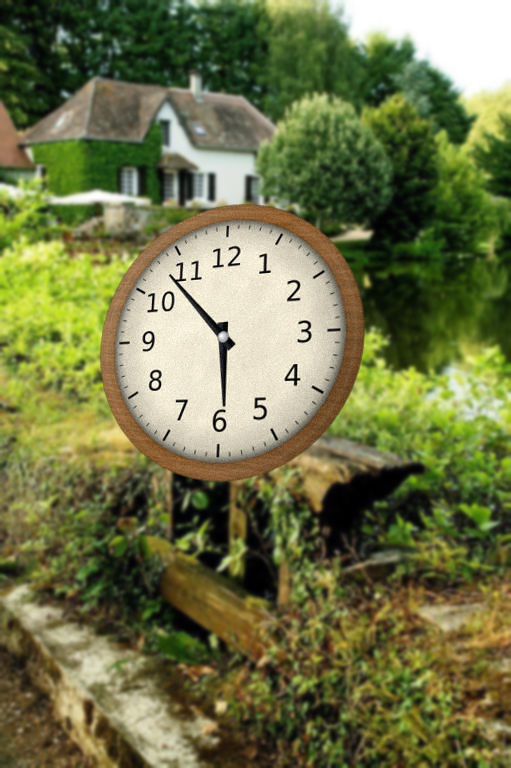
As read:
5 h 53 min
